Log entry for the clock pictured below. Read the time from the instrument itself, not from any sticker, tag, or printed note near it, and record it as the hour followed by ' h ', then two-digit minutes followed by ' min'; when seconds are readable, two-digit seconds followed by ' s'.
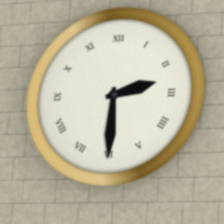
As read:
2 h 30 min
